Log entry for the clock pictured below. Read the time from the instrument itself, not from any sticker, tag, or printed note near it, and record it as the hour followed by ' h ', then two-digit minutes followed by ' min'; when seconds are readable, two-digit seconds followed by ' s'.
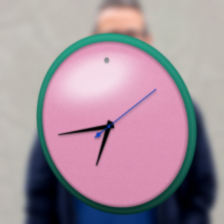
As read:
6 h 43 min 09 s
